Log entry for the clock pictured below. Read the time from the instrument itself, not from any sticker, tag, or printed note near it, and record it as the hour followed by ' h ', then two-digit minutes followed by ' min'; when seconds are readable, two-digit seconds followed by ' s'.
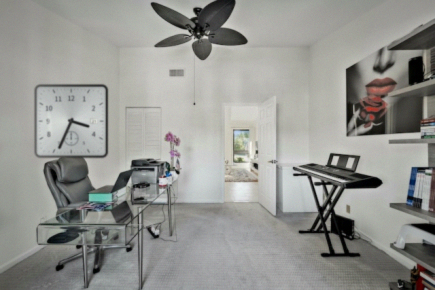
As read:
3 h 34 min
